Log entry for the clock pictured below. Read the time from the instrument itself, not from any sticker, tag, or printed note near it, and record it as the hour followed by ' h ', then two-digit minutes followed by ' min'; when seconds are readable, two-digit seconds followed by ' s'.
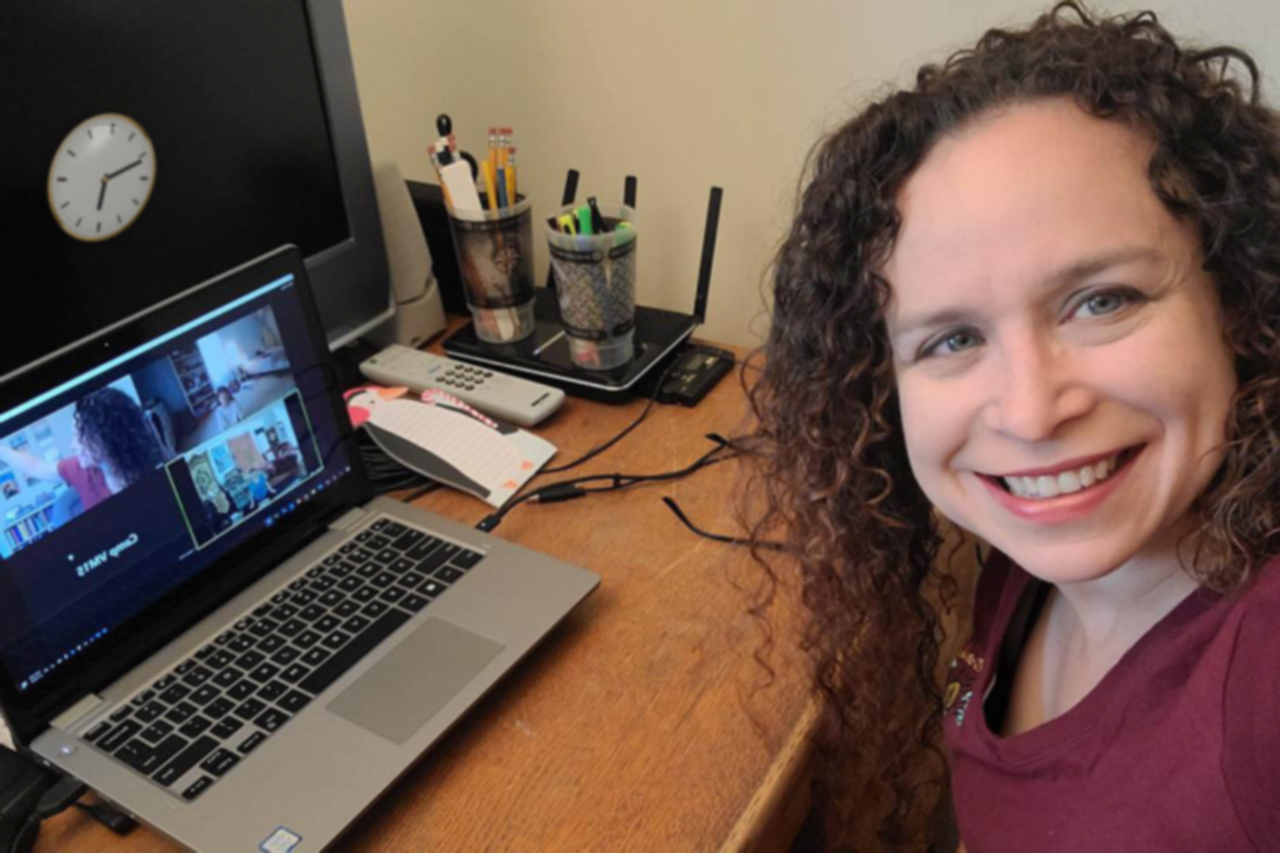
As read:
6 h 11 min
